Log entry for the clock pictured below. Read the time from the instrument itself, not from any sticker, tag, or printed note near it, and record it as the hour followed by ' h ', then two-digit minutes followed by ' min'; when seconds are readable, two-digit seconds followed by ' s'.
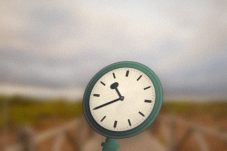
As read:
10 h 40 min
